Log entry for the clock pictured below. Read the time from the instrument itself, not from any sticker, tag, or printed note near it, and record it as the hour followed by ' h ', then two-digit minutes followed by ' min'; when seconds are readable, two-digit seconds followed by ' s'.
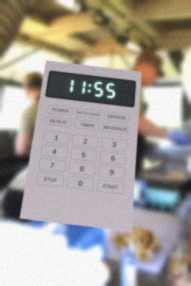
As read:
11 h 55 min
